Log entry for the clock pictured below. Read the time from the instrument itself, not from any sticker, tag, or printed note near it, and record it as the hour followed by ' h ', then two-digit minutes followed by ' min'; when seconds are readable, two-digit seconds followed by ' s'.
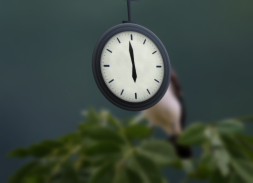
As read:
5 h 59 min
